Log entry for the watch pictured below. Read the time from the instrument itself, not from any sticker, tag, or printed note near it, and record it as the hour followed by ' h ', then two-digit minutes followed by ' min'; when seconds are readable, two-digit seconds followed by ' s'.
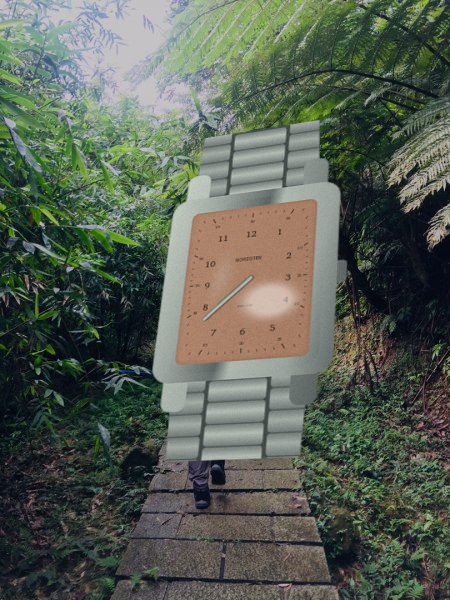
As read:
7 h 38 min
